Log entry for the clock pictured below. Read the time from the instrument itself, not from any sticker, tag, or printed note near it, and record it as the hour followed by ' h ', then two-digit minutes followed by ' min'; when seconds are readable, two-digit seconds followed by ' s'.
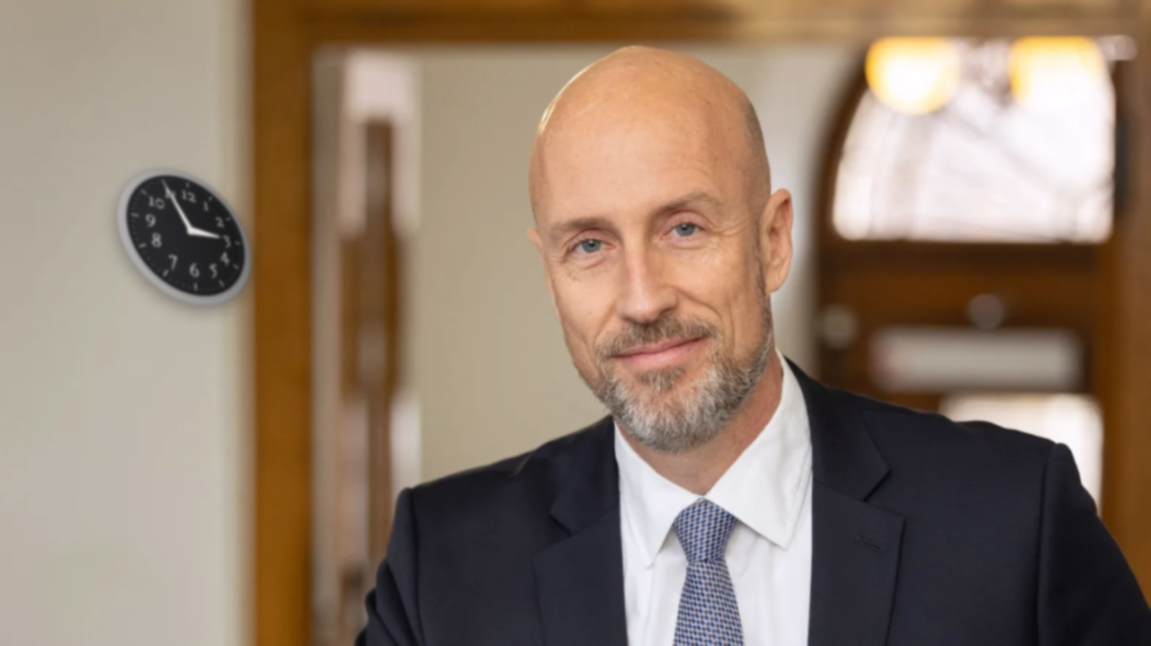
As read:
2 h 55 min
